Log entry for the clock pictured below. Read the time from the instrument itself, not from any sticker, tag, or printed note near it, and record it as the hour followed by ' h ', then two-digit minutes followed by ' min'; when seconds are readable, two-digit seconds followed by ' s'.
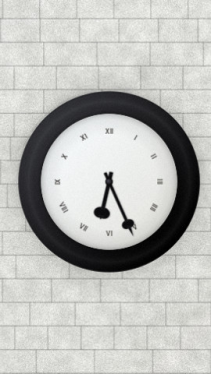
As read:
6 h 26 min
